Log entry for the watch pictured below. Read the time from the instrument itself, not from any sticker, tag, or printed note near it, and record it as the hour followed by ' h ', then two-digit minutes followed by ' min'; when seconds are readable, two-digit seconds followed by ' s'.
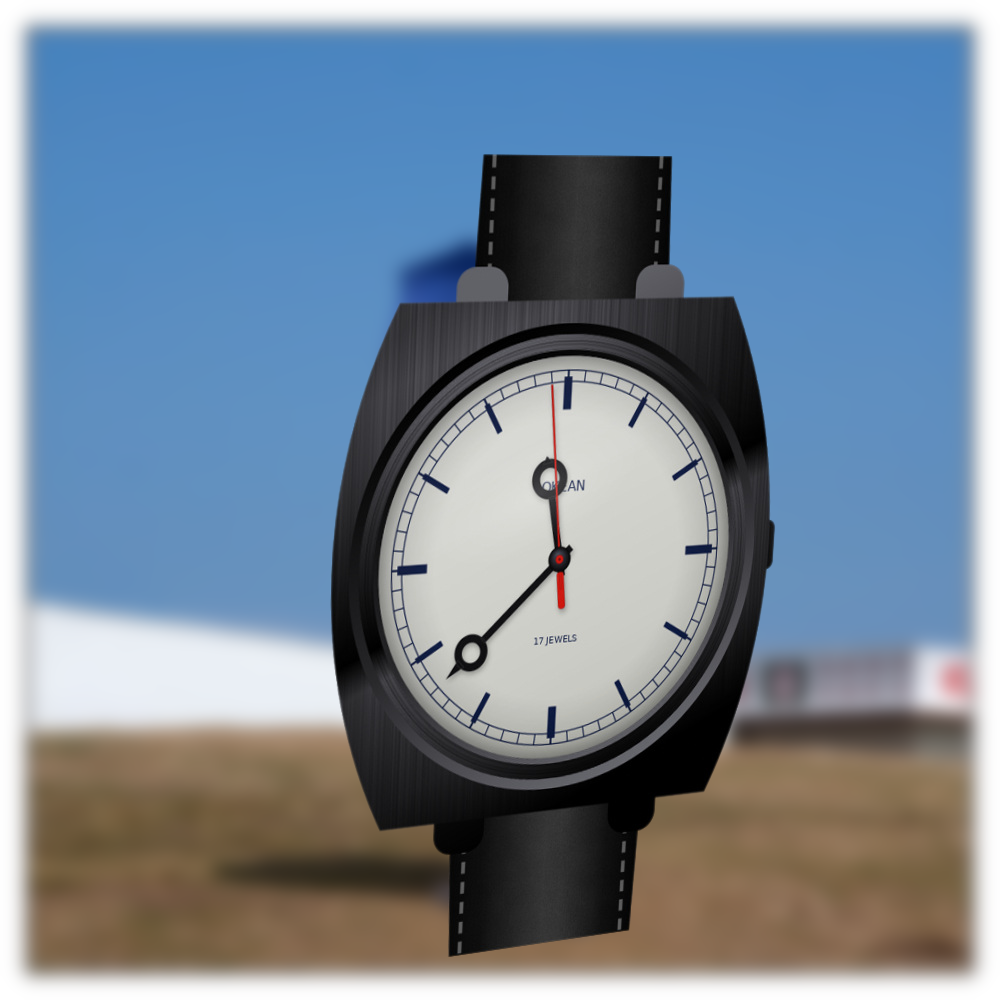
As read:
11 h 37 min 59 s
